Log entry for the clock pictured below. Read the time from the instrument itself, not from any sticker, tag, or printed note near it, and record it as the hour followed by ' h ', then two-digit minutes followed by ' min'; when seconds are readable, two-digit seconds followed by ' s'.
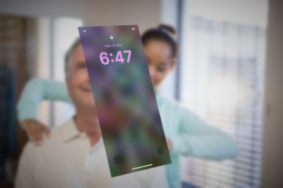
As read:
6 h 47 min
